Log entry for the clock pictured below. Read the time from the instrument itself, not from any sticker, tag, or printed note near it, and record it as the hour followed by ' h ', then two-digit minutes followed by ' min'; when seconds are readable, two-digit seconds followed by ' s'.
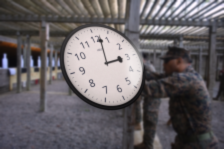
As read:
3 h 02 min
